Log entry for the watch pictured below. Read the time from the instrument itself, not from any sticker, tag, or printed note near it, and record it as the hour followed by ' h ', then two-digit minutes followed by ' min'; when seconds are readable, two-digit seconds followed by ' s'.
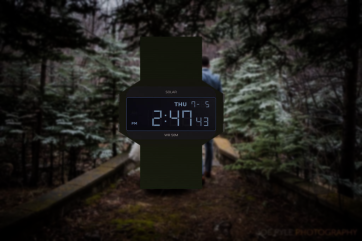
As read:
2 h 47 min 43 s
